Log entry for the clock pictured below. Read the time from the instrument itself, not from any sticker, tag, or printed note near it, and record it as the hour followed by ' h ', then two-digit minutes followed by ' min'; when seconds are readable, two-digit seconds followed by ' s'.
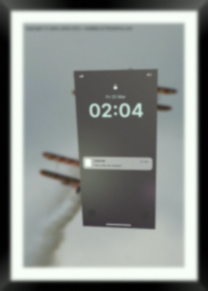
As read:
2 h 04 min
